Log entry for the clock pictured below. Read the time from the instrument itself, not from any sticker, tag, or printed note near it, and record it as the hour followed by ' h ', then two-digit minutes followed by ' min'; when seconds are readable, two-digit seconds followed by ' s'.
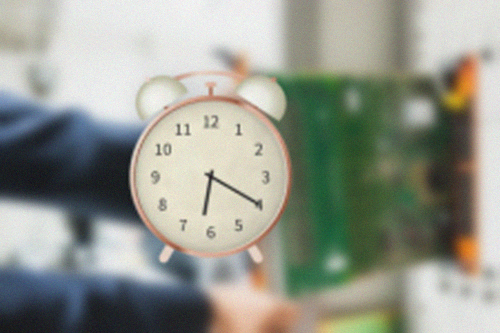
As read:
6 h 20 min
